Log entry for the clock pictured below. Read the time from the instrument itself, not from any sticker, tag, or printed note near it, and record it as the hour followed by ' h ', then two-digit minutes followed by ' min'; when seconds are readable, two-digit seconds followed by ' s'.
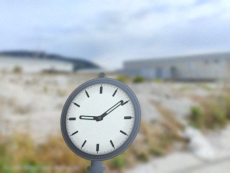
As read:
9 h 09 min
